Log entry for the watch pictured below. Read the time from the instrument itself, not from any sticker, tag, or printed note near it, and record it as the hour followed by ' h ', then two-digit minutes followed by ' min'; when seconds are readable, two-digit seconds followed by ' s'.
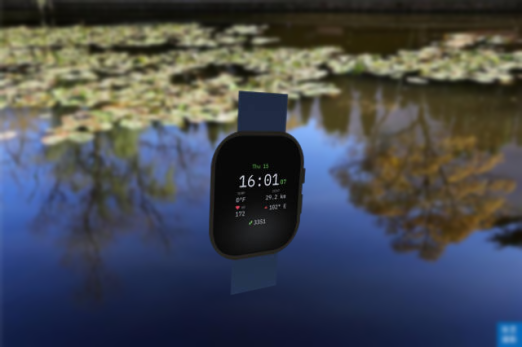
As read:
16 h 01 min
